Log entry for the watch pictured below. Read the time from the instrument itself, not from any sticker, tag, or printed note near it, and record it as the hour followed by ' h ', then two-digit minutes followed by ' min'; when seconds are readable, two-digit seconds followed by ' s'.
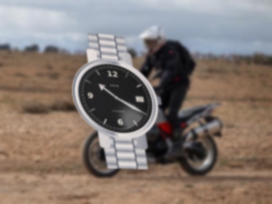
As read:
10 h 20 min
